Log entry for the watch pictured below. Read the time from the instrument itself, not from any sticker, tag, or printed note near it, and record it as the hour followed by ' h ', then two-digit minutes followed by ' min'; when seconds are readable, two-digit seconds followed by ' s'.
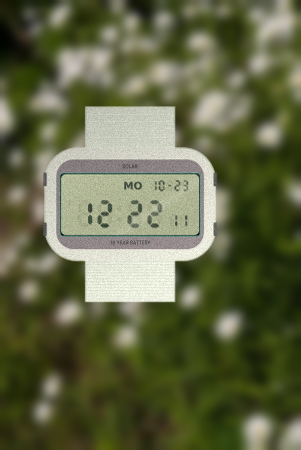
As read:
12 h 22 min 11 s
